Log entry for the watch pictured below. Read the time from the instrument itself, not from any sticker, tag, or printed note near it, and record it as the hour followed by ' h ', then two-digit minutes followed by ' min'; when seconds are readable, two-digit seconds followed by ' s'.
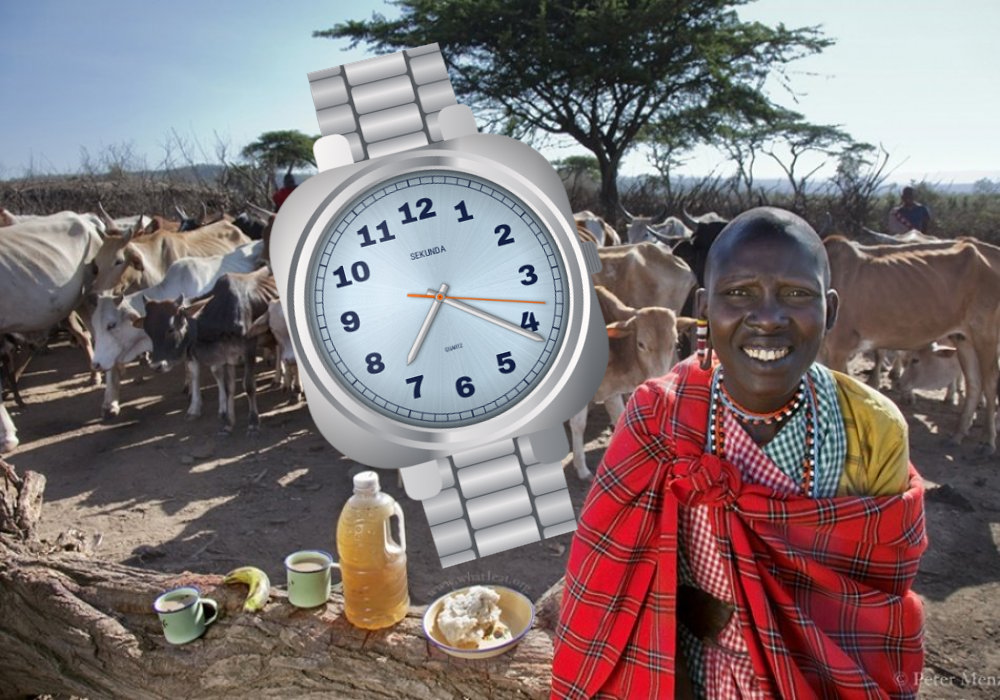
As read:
7 h 21 min 18 s
